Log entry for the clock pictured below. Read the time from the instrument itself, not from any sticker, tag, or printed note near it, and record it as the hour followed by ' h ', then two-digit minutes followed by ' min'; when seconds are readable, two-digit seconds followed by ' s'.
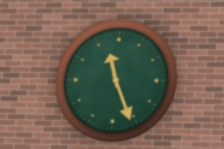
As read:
11 h 26 min
